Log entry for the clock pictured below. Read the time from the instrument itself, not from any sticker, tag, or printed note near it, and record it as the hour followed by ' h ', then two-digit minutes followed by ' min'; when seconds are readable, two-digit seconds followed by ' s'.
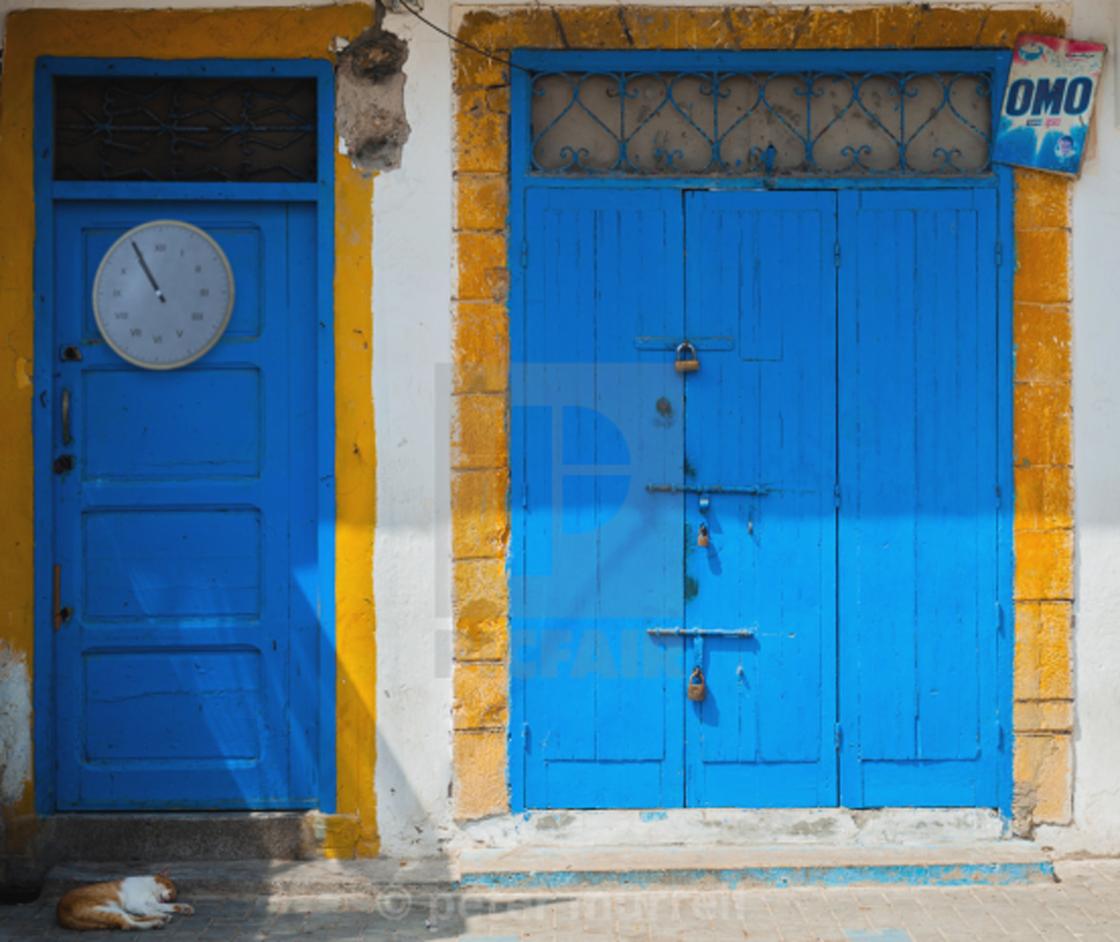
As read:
10 h 55 min
